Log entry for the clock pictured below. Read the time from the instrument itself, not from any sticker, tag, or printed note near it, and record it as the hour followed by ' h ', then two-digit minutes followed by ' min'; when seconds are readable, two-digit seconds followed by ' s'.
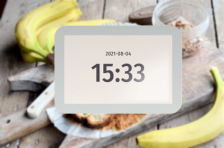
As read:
15 h 33 min
